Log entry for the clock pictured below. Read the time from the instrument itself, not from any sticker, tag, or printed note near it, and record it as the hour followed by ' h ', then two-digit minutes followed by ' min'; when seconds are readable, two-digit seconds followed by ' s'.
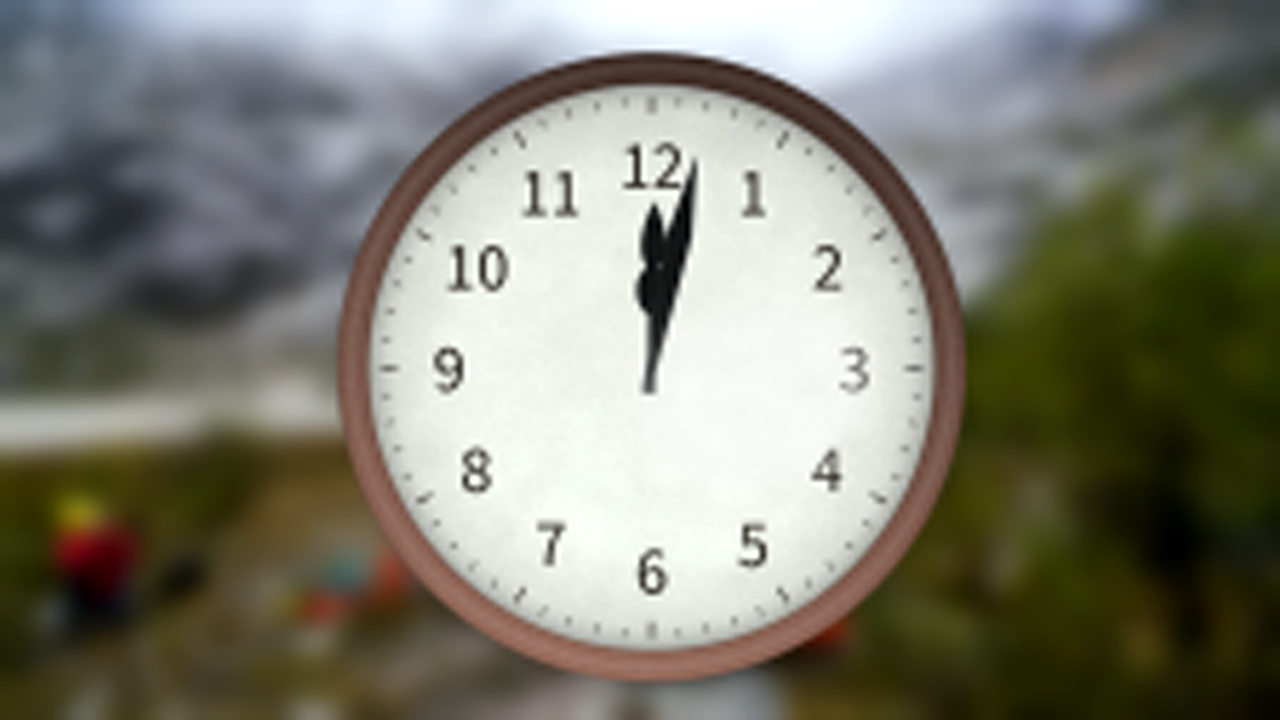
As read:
12 h 02 min
